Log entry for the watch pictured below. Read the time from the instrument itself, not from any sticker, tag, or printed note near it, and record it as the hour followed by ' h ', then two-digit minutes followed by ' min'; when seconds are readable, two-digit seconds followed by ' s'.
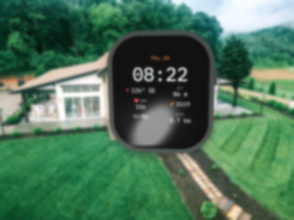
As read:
8 h 22 min
